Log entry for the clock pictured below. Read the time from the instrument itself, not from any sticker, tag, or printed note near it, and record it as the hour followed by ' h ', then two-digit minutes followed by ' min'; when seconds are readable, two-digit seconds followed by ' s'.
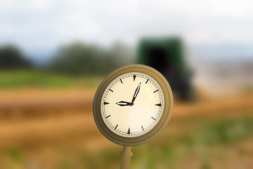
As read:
9 h 03 min
